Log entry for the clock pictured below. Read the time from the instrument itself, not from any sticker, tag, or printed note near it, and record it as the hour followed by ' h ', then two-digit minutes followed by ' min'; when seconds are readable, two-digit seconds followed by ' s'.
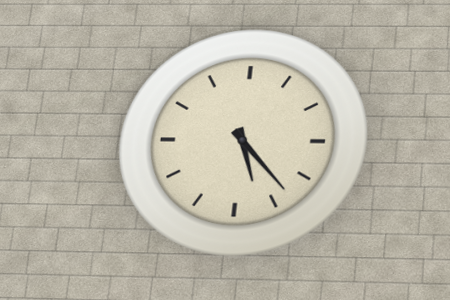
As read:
5 h 23 min
